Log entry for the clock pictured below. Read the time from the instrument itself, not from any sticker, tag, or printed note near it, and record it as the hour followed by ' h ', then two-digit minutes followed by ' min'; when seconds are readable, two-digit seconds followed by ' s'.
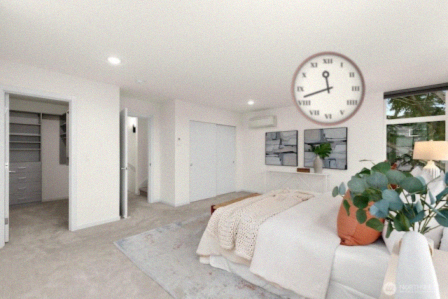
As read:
11 h 42 min
